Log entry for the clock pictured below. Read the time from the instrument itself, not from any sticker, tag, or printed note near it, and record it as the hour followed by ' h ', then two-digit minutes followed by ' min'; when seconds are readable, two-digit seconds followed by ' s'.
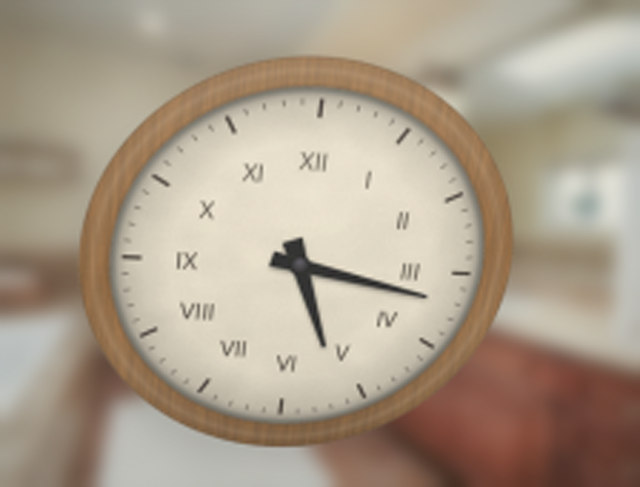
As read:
5 h 17 min
